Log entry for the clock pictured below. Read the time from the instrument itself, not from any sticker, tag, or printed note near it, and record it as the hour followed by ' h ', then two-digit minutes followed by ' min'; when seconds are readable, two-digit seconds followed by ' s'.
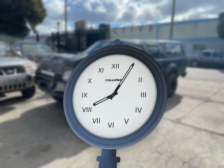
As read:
8 h 05 min
